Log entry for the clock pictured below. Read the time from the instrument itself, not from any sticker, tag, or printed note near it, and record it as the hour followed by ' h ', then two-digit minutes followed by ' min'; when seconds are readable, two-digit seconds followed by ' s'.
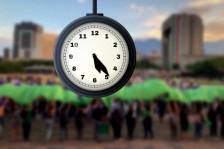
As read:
5 h 24 min
